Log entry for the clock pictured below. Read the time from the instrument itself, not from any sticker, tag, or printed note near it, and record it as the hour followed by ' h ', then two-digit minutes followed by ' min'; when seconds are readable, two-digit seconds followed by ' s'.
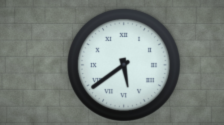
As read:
5 h 39 min
